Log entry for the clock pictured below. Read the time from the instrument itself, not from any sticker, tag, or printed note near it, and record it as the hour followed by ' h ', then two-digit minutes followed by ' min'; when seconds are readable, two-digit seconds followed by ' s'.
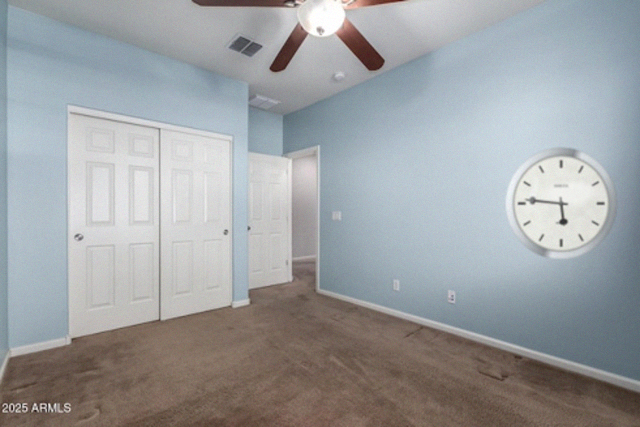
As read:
5 h 46 min
